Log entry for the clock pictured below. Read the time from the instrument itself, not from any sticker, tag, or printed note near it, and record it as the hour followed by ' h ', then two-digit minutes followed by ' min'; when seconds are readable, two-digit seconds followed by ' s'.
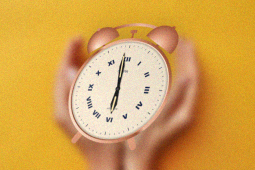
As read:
5 h 59 min
